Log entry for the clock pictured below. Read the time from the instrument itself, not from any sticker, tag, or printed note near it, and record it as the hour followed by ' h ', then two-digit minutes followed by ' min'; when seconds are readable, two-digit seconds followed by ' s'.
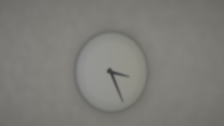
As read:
3 h 26 min
